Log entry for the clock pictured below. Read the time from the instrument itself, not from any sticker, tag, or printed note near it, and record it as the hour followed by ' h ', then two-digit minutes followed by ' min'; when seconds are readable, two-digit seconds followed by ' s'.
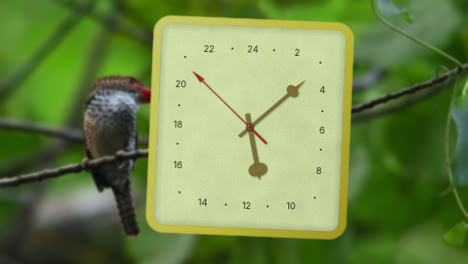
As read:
11 h 07 min 52 s
